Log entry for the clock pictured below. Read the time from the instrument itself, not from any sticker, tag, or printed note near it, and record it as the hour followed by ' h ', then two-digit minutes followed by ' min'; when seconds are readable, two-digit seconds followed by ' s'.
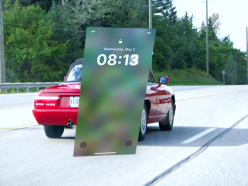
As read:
8 h 13 min
